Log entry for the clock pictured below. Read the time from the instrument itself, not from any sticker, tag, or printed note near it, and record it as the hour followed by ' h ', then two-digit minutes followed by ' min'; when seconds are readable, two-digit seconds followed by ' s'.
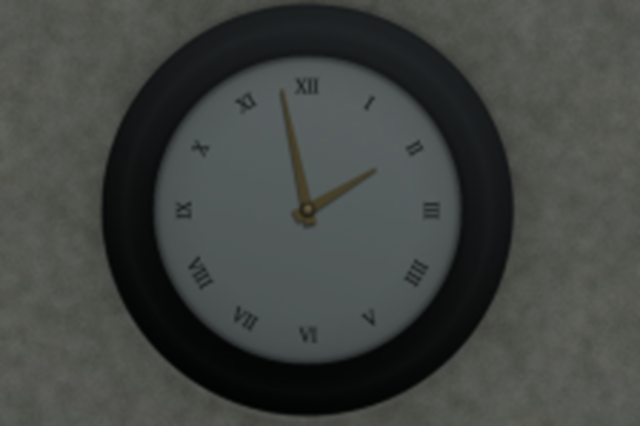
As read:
1 h 58 min
